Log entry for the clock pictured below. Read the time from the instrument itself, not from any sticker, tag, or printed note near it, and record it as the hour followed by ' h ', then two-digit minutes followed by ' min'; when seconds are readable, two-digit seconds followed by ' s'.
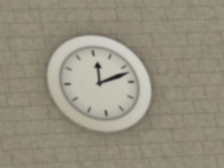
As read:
12 h 12 min
